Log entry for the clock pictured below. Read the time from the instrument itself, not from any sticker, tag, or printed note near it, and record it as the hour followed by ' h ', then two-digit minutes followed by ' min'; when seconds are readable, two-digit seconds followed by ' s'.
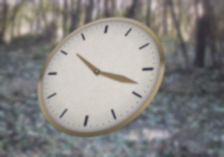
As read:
10 h 18 min
